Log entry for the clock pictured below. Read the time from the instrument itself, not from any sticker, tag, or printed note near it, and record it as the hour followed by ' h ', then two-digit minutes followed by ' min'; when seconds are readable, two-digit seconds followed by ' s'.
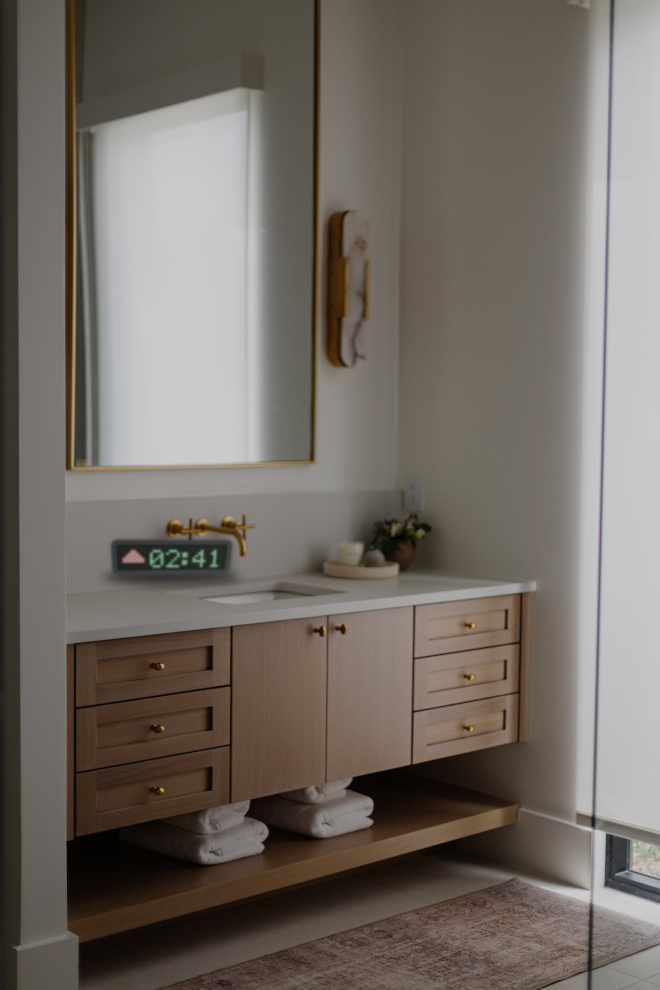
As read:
2 h 41 min
